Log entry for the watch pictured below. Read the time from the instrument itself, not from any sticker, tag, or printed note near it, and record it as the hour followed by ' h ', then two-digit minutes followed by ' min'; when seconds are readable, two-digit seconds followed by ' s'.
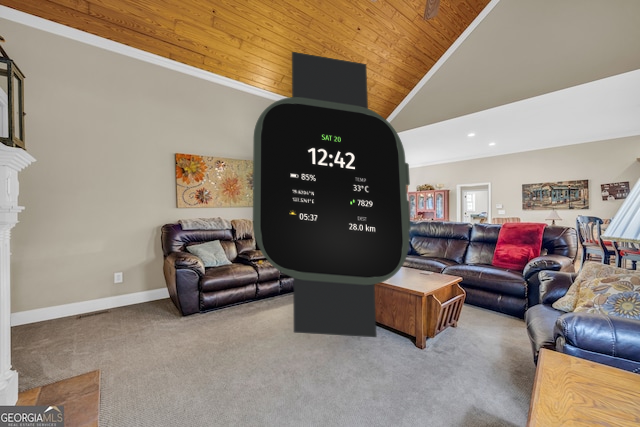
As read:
12 h 42 min
